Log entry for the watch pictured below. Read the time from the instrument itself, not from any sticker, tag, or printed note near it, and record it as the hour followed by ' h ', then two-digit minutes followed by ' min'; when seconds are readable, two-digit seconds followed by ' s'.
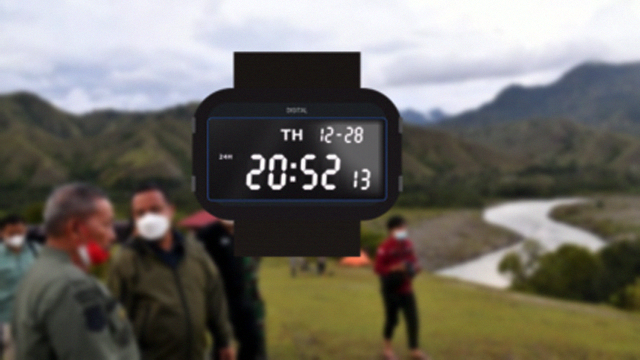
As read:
20 h 52 min 13 s
